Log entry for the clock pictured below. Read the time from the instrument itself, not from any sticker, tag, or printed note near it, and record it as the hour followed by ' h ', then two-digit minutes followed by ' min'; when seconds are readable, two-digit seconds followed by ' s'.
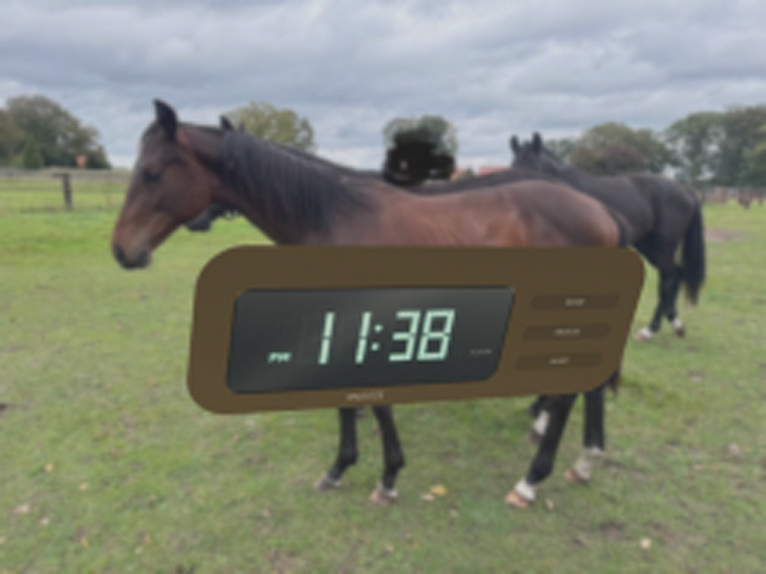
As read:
11 h 38 min
